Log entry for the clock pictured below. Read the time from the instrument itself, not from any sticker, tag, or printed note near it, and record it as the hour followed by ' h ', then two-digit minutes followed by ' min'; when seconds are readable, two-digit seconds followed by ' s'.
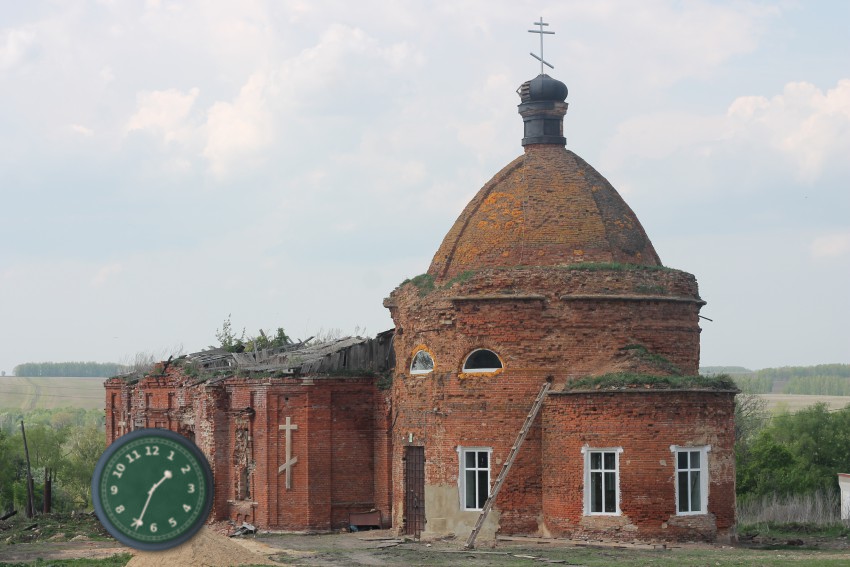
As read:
1 h 34 min
